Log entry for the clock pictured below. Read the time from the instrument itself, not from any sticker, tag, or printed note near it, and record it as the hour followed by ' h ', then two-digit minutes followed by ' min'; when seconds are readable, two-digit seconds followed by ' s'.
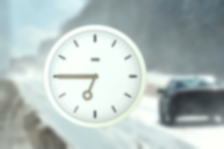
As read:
6 h 45 min
